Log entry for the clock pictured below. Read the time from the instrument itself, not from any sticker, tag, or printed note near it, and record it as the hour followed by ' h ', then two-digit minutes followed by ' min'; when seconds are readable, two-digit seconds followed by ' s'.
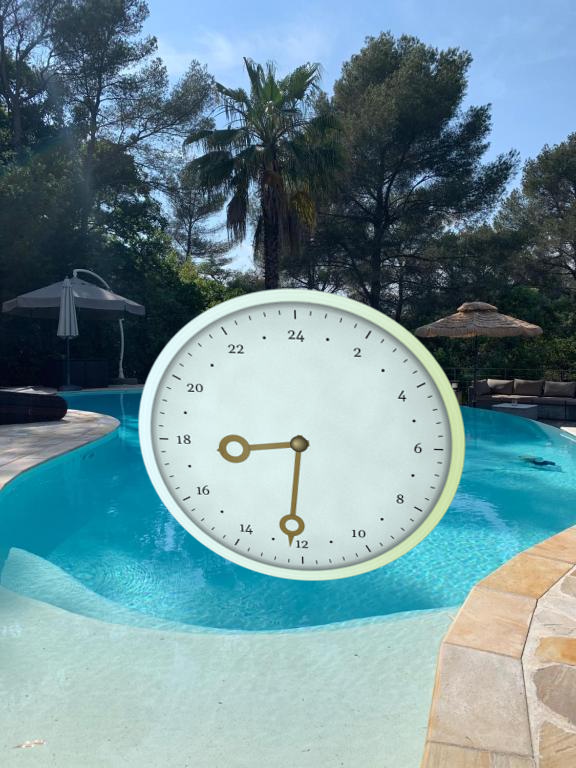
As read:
17 h 31 min
